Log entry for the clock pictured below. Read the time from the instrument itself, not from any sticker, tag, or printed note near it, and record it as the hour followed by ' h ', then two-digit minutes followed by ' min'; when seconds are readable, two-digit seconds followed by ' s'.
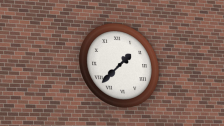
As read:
1 h 38 min
